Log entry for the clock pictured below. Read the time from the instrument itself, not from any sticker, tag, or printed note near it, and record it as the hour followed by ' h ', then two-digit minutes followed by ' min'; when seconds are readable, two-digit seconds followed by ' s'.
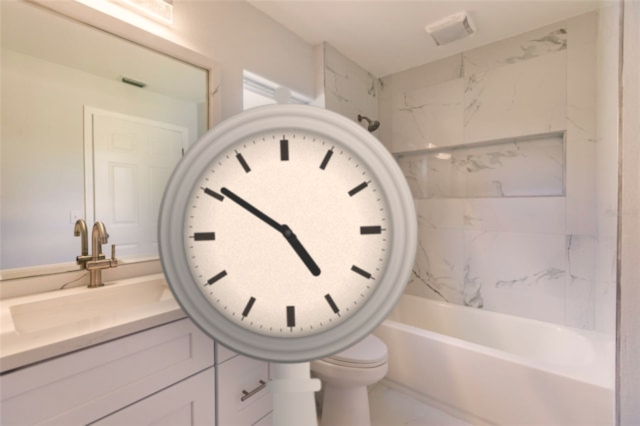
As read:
4 h 51 min
